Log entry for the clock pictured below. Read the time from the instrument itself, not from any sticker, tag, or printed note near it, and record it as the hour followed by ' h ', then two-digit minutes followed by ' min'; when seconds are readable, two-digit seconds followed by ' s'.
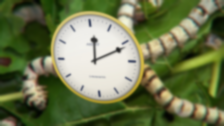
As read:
12 h 11 min
